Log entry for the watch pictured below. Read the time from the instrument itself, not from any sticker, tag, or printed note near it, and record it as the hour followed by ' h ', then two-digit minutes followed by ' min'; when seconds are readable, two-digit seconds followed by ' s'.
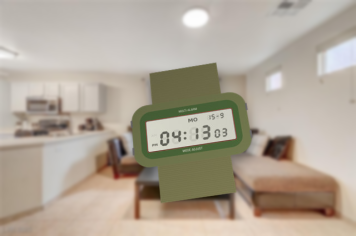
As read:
4 h 13 min 03 s
